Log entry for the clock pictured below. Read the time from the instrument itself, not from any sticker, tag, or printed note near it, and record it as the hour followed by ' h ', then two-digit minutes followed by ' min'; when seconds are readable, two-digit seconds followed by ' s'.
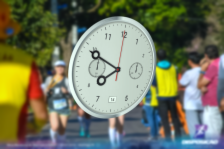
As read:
7 h 49 min
